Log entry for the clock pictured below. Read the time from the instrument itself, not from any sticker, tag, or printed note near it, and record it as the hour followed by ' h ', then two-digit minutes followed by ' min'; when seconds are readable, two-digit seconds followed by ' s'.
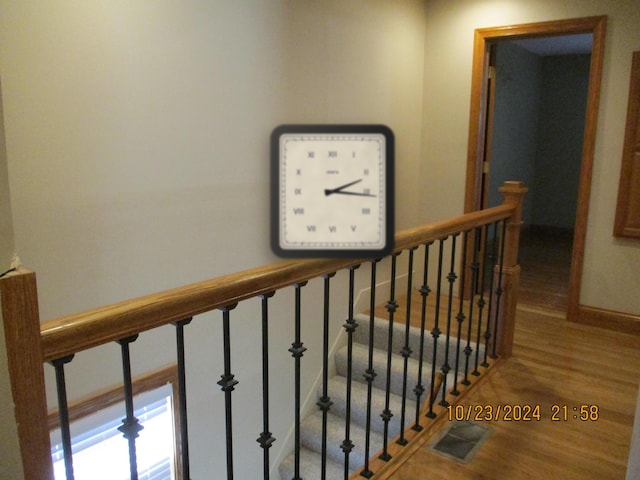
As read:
2 h 16 min
